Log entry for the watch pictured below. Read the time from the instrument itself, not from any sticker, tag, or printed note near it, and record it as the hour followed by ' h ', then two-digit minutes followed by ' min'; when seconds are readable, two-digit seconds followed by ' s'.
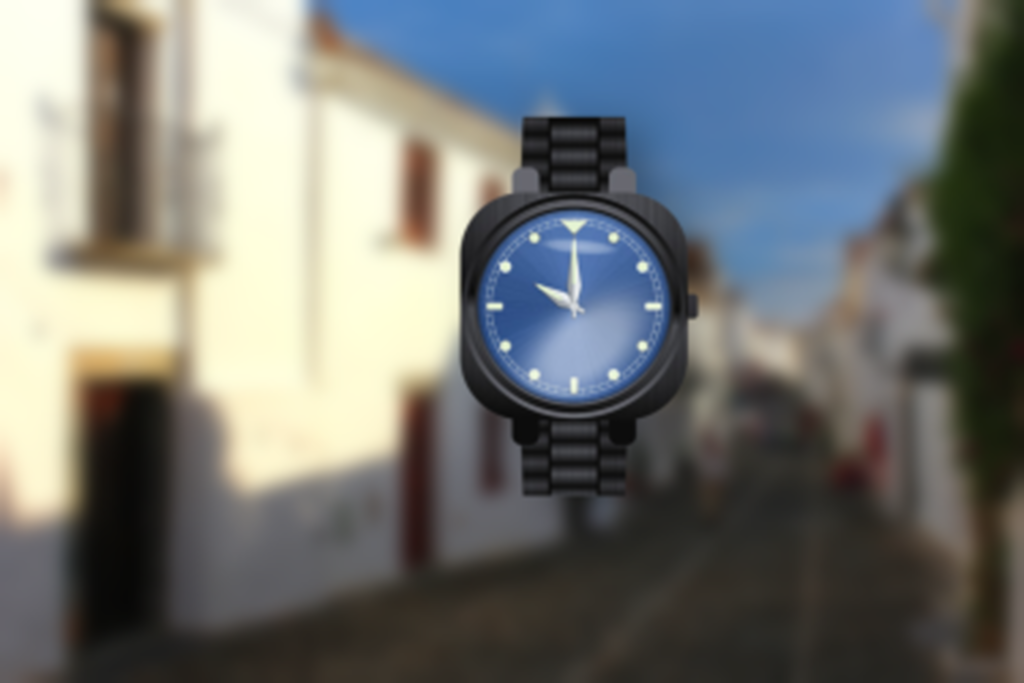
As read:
10 h 00 min
